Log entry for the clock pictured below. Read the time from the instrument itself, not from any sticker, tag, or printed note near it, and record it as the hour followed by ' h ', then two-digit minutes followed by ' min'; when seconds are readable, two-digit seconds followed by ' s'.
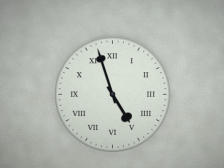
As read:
4 h 57 min
